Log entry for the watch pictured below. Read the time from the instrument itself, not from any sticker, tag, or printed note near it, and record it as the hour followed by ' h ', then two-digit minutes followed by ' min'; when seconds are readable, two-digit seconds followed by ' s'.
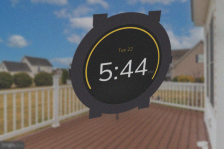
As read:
5 h 44 min
